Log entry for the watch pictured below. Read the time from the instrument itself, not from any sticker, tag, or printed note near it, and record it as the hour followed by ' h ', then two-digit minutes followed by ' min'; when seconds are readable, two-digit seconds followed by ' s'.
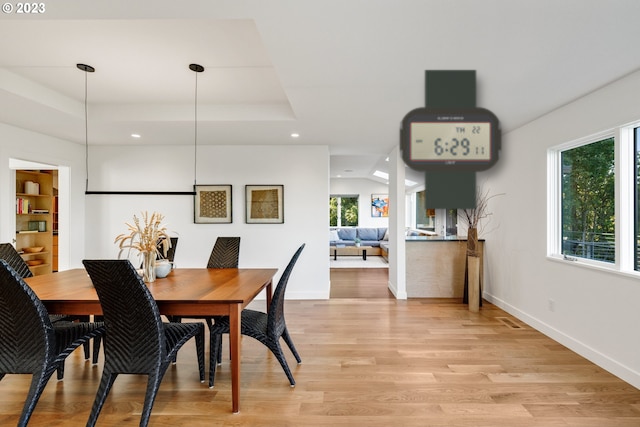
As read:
6 h 29 min 11 s
